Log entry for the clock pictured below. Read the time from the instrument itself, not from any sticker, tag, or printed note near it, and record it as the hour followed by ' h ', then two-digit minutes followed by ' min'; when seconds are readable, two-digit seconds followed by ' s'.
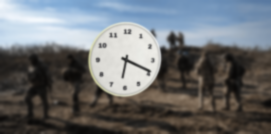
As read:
6 h 19 min
